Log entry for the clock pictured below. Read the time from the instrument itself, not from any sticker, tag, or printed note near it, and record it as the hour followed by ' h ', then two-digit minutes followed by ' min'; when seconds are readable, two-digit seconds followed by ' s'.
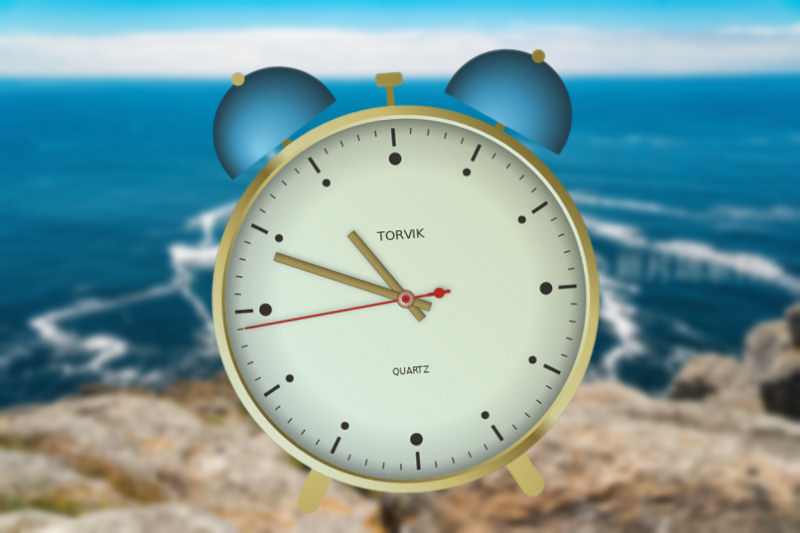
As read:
10 h 48 min 44 s
